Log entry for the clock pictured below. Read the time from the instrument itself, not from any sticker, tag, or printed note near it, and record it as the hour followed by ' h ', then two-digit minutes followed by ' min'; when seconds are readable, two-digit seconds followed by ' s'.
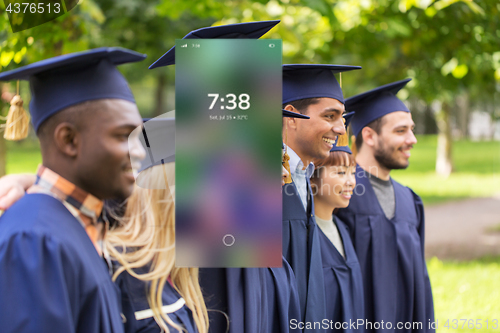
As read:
7 h 38 min
